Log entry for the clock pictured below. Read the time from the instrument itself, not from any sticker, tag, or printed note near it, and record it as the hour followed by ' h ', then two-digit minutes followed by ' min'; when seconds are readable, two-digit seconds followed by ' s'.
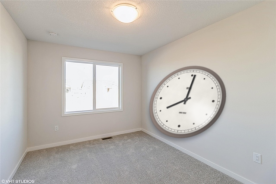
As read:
8 h 01 min
